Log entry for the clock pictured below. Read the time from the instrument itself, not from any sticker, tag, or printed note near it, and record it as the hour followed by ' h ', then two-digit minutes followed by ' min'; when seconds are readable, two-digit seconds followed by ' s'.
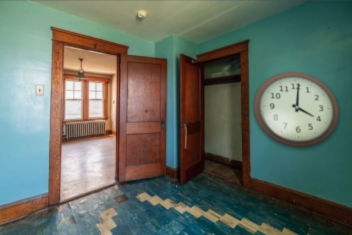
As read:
4 h 01 min
